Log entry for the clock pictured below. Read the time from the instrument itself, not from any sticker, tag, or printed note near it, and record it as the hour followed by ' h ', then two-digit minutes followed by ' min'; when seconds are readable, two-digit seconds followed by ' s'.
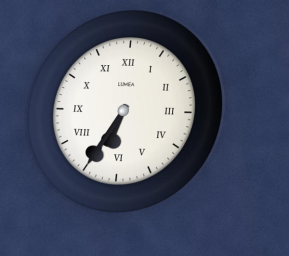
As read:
6 h 35 min
